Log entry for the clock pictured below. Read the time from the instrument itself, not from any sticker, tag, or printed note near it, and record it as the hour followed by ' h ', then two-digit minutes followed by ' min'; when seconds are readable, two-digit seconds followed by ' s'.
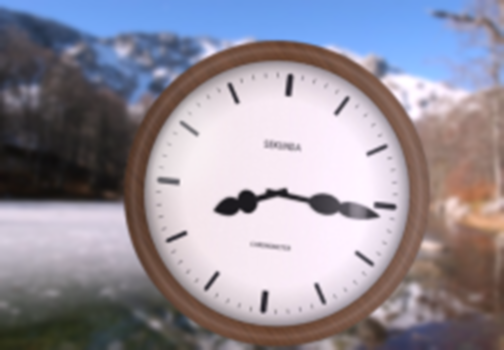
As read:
8 h 16 min
